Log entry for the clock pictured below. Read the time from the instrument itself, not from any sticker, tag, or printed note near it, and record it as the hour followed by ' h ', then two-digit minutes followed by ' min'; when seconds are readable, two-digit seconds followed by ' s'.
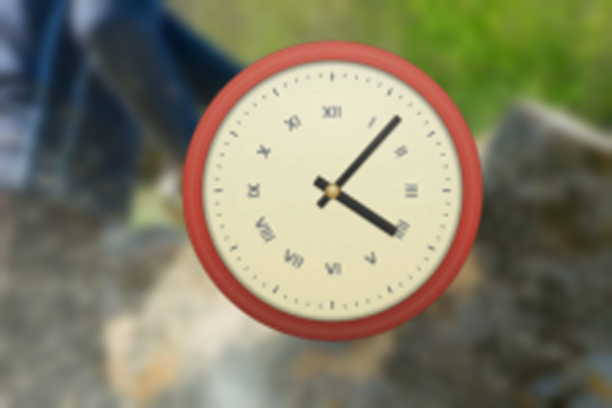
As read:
4 h 07 min
